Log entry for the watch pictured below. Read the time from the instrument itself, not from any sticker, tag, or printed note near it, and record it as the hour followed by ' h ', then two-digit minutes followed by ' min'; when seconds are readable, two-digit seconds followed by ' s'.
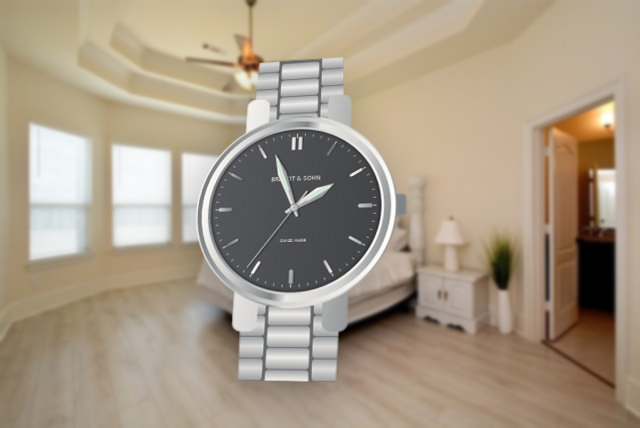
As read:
1 h 56 min 36 s
